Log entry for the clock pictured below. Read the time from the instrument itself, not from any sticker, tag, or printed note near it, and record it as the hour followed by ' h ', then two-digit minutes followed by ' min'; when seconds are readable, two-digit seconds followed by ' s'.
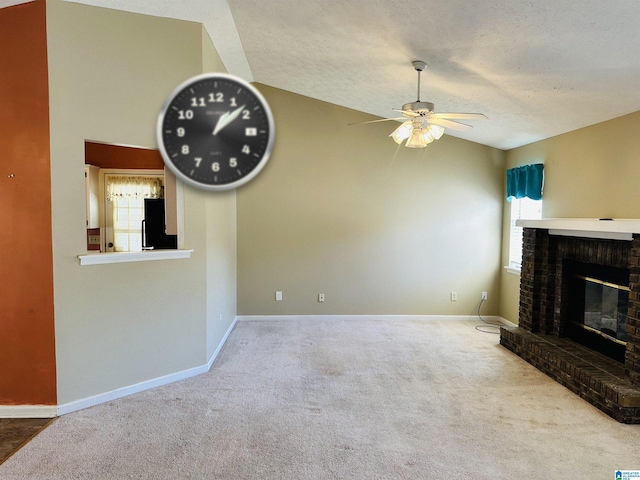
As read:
1 h 08 min
